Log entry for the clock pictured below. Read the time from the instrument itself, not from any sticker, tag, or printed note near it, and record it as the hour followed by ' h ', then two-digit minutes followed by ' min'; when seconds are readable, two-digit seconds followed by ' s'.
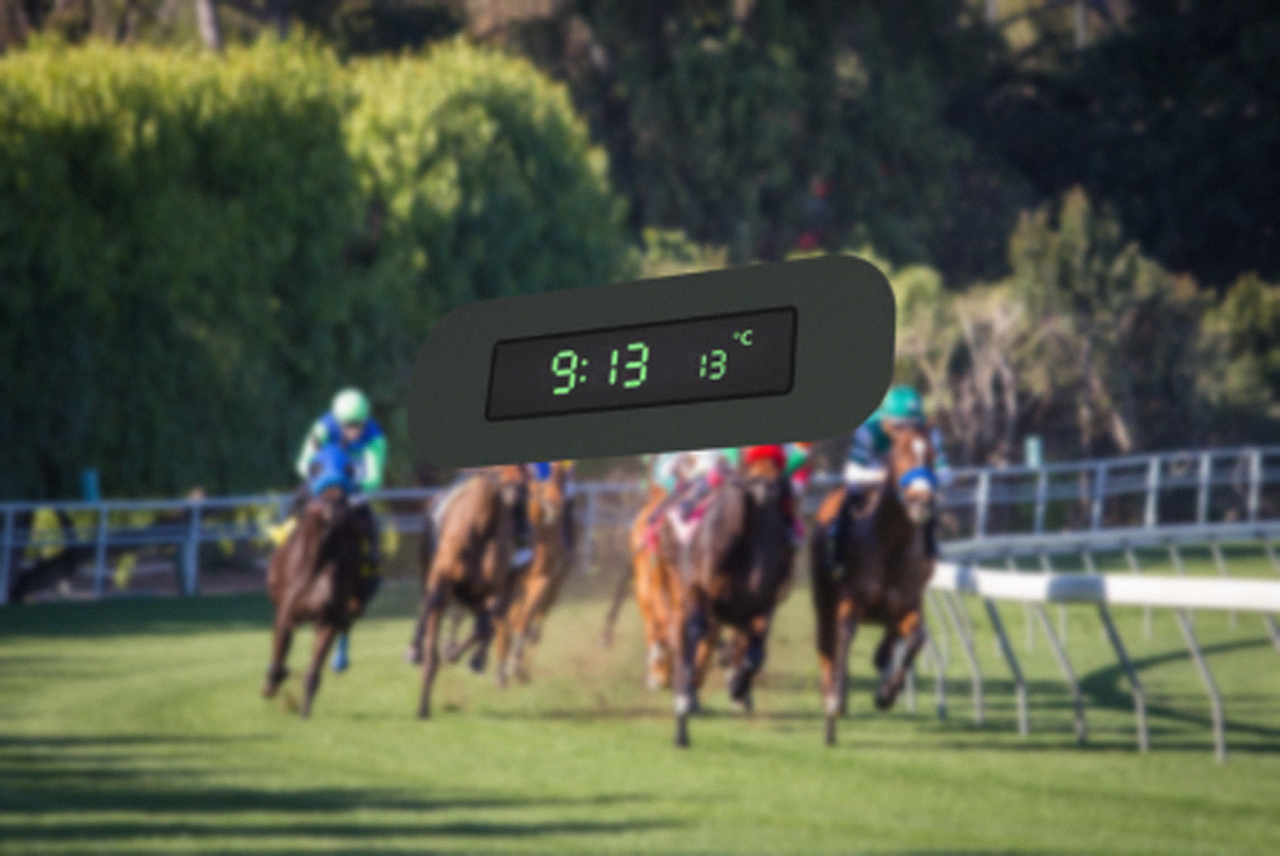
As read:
9 h 13 min
